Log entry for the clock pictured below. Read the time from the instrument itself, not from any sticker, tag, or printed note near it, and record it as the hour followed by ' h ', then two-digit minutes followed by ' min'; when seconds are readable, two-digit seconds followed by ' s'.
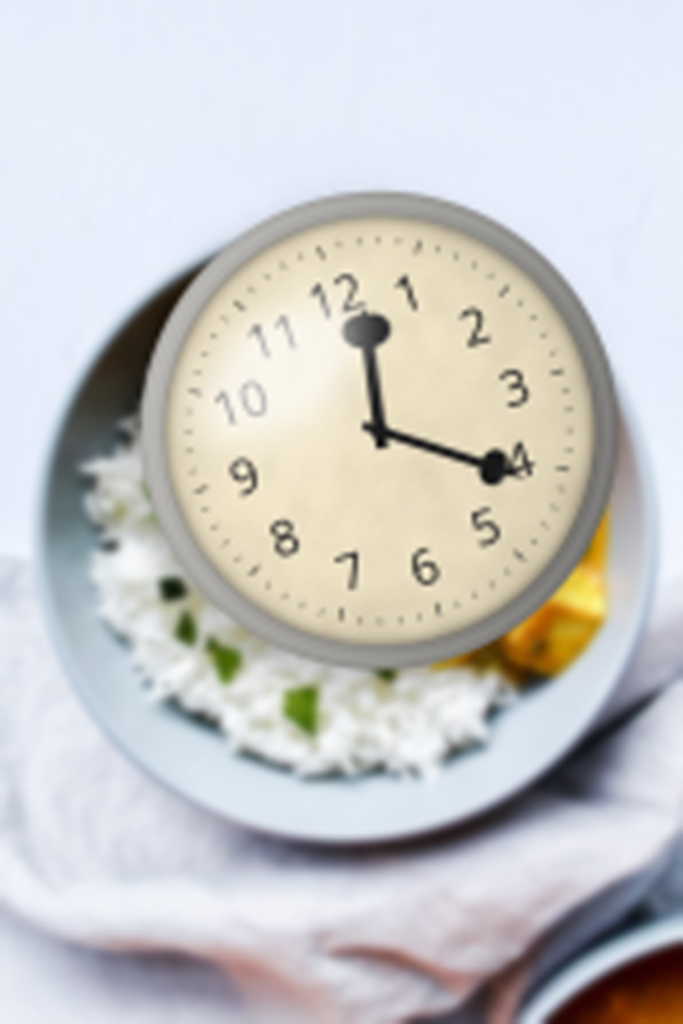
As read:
12 h 21 min
